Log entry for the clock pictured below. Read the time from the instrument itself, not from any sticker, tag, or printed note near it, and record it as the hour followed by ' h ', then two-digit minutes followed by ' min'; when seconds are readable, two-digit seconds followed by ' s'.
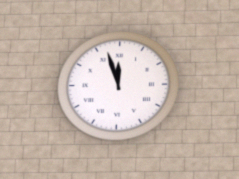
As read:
11 h 57 min
